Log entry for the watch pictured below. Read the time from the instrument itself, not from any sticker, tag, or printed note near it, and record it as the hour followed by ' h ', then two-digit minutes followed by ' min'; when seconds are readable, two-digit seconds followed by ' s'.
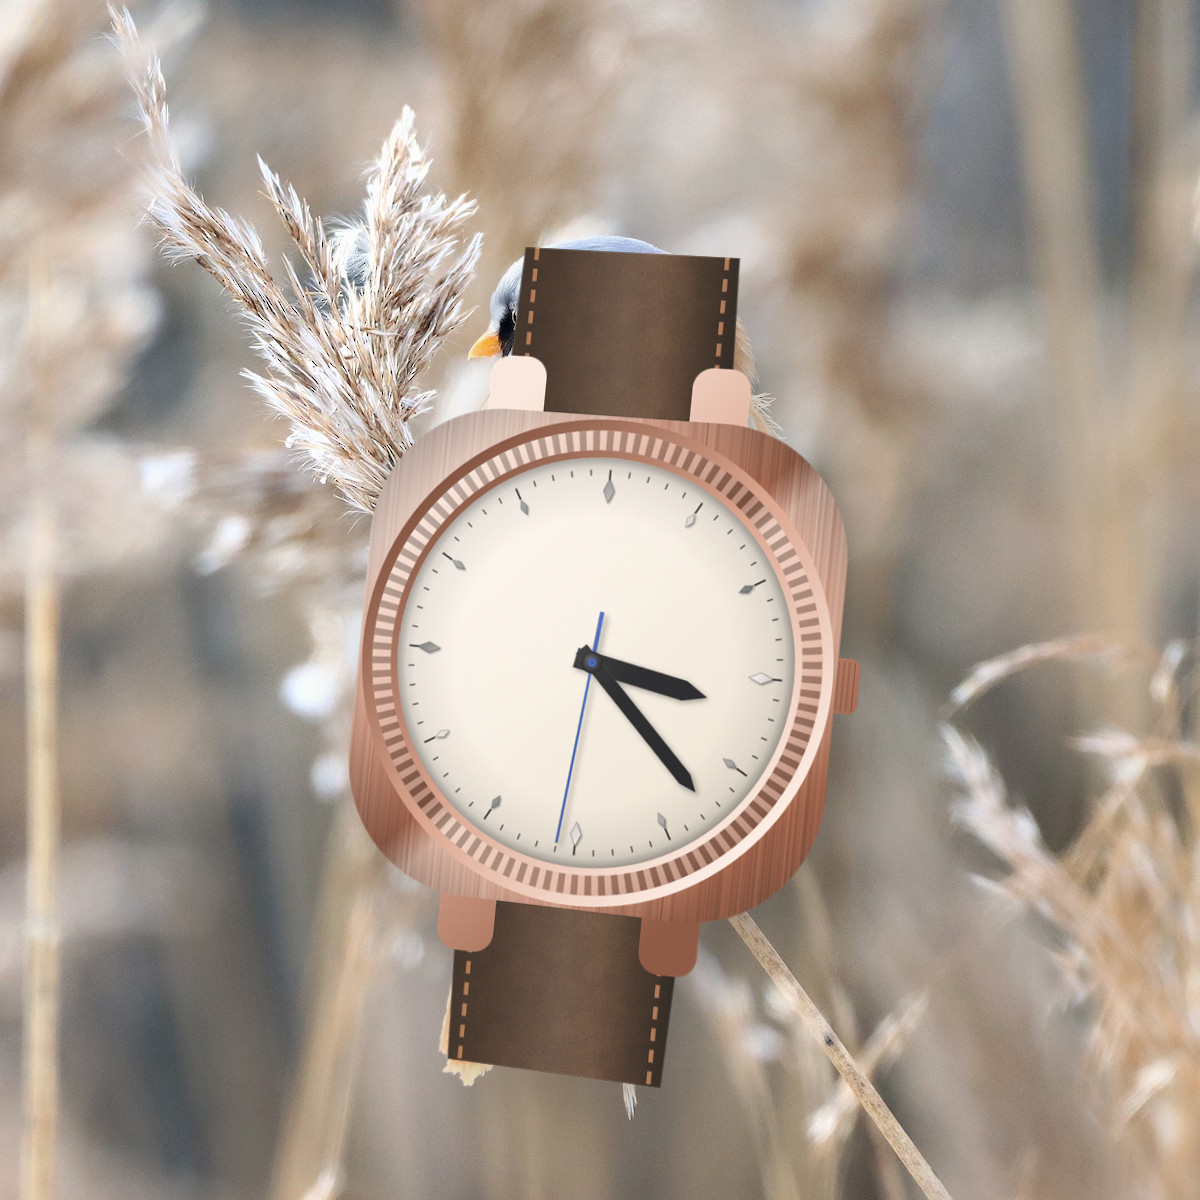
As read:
3 h 22 min 31 s
